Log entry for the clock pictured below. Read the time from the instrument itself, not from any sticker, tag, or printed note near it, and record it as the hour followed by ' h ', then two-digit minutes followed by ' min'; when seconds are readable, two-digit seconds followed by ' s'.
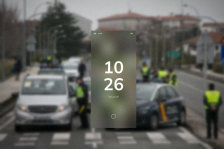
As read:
10 h 26 min
